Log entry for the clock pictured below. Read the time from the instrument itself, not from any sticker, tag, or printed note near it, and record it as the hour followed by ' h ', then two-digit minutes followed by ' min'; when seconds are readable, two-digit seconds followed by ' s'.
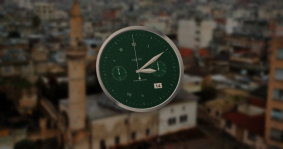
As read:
3 h 10 min
